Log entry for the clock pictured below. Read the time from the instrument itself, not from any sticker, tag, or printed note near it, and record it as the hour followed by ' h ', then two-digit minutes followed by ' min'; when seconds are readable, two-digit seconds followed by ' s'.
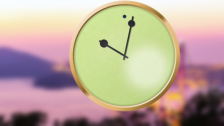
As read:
10 h 02 min
